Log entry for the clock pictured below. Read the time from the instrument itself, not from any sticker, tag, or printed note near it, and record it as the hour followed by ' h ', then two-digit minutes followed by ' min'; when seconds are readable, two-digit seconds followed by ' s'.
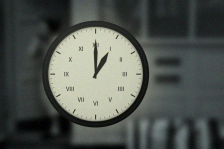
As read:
1 h 00 min
